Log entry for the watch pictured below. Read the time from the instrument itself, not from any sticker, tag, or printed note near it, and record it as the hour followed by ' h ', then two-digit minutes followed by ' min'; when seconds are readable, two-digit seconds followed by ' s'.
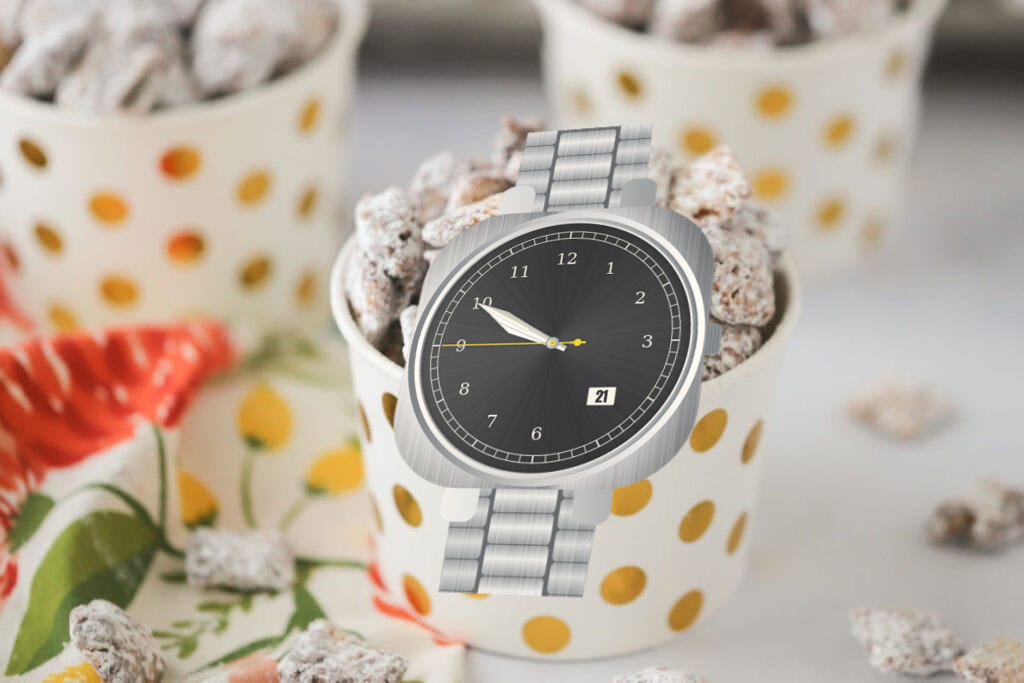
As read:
9 h 49 min 45 s
